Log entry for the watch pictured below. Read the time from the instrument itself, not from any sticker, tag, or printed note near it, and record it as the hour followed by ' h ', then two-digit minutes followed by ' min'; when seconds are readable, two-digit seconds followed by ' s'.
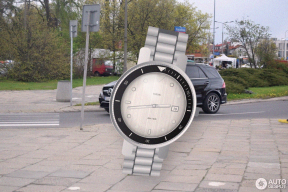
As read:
2 h 43 min
